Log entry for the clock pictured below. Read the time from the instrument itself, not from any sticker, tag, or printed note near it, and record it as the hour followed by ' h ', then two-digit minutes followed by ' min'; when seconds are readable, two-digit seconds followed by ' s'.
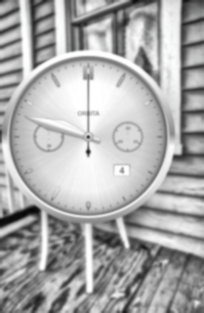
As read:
9 h 48 min
